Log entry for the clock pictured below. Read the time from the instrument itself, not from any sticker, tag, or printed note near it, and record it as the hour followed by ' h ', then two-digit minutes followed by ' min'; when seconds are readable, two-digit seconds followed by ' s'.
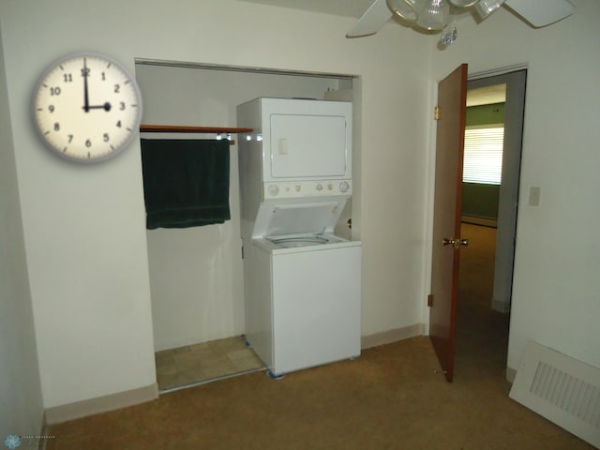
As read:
3 h 00 min
